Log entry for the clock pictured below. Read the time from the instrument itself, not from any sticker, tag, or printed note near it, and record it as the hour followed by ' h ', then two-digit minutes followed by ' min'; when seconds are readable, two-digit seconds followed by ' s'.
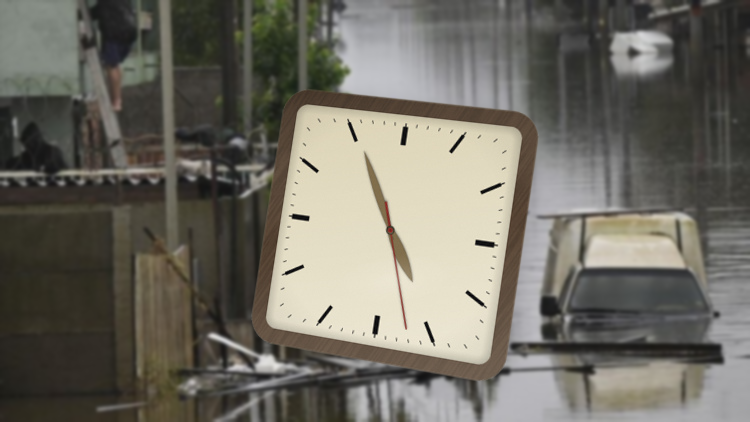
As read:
4 h 55 min 27 s
